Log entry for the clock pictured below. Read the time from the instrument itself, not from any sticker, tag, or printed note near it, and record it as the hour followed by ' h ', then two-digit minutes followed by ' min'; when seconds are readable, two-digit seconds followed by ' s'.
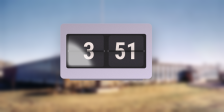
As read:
3 h 51 min
